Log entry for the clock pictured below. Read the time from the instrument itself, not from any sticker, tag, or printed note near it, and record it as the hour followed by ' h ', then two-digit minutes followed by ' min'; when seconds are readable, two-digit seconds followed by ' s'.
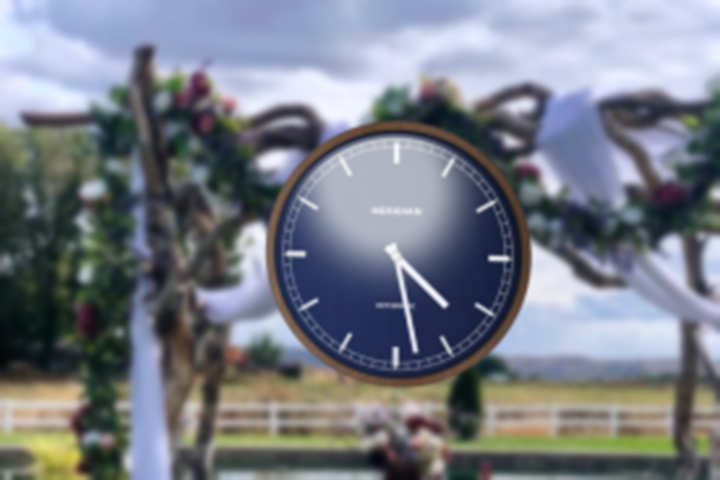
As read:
4 h 28 min
